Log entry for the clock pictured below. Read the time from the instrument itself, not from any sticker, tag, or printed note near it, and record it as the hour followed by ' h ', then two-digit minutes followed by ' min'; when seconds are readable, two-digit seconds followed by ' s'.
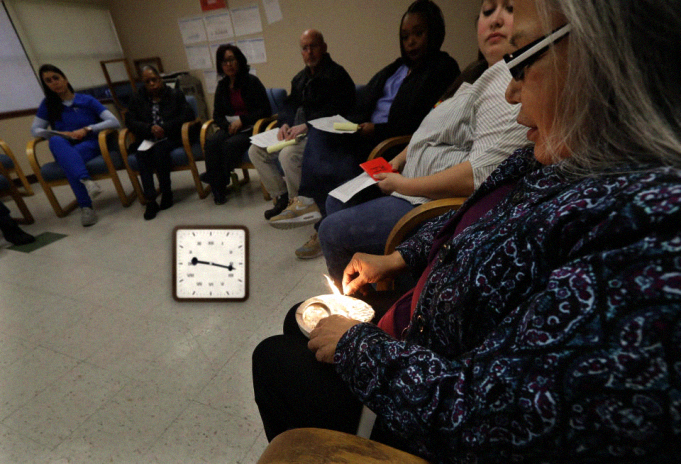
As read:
9 h 17 min
